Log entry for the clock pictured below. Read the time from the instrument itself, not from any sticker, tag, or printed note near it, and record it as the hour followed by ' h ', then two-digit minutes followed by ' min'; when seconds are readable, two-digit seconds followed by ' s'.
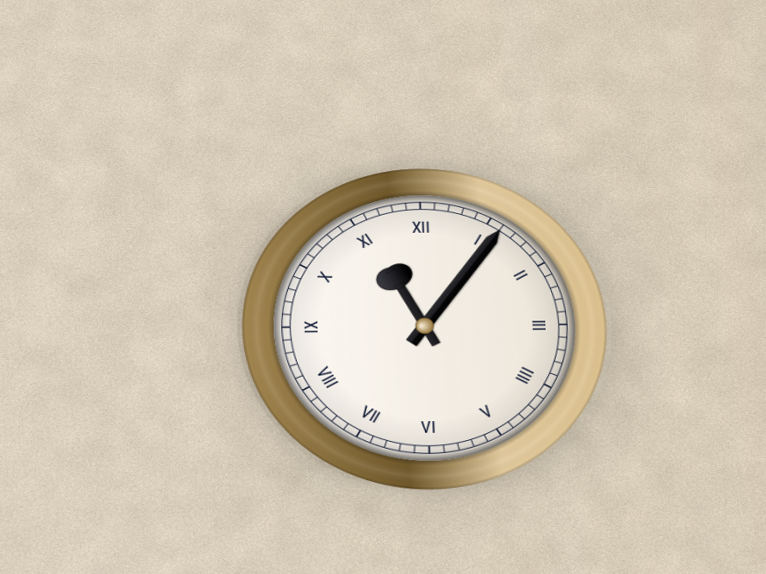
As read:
11 h 06 min
